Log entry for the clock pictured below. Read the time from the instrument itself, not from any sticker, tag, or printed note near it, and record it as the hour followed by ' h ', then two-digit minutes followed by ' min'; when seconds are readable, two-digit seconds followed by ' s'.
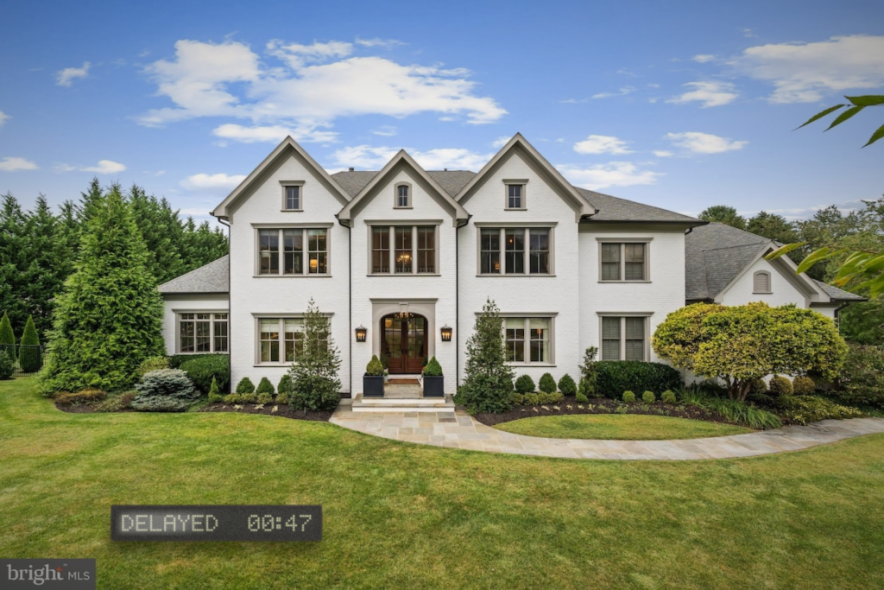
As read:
0 h 47 min
